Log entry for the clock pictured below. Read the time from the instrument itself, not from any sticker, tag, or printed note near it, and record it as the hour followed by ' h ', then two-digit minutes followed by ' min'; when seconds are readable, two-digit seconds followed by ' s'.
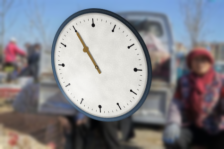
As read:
10 h 55 min
